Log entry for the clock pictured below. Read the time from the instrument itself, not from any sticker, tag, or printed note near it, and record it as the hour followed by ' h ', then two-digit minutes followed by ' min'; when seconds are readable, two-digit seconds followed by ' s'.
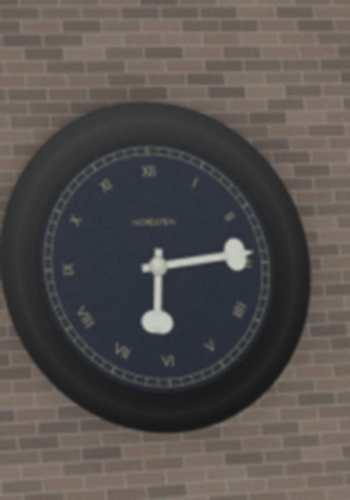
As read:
6 h 14 min
